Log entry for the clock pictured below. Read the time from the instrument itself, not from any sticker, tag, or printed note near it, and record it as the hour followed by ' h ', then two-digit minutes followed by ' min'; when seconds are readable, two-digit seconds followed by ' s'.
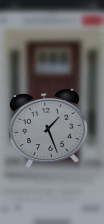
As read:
1 h 28 min
